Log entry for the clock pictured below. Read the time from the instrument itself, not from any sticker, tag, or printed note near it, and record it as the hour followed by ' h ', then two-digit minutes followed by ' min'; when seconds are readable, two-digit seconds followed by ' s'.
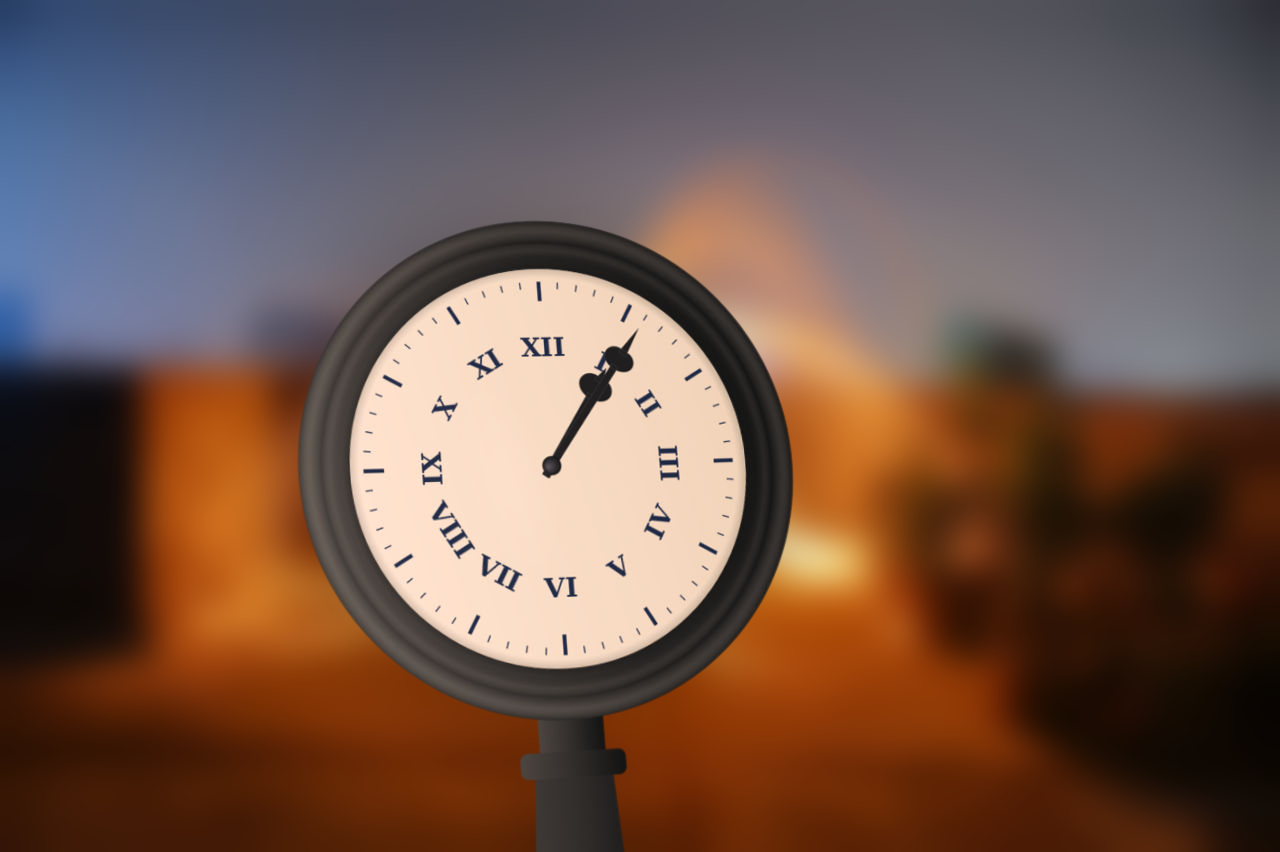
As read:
1 h 06 min
